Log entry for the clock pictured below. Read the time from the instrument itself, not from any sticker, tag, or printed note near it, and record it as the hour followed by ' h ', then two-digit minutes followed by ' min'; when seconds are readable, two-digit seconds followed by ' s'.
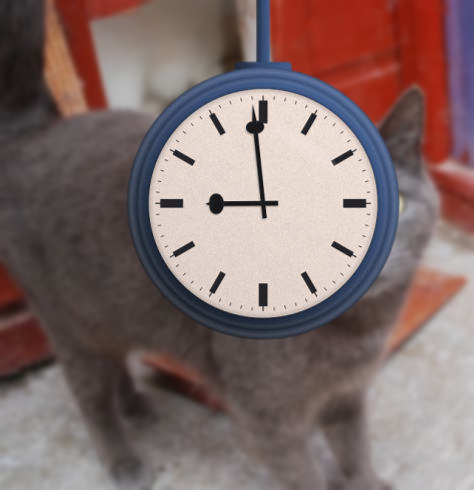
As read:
8 h 59 min
